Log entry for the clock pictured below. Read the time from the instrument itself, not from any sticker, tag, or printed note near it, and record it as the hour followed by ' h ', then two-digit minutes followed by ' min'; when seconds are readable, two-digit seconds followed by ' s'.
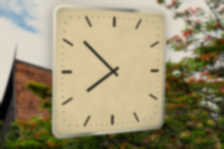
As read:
7 h 52 min
